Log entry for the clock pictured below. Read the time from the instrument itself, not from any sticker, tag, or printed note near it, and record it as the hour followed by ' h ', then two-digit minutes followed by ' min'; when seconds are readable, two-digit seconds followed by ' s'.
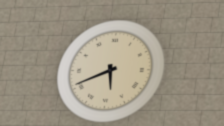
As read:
5 h 41 min
